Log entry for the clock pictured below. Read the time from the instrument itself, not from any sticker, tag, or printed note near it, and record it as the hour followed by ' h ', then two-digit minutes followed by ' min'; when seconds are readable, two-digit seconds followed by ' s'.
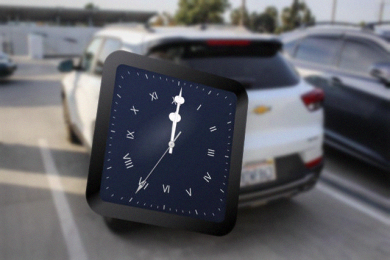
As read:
12 h 00 min 35 s
